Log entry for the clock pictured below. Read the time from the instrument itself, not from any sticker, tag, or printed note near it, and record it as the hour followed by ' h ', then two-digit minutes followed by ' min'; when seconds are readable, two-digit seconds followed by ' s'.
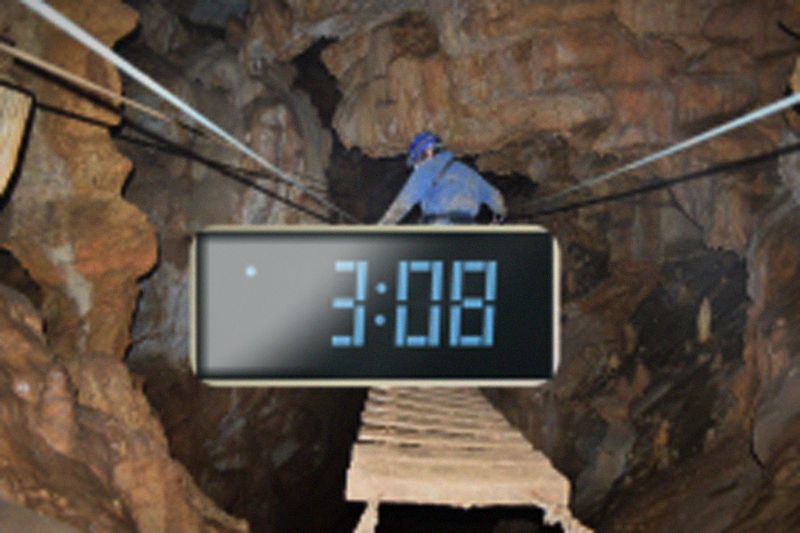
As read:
3 h 08 min
